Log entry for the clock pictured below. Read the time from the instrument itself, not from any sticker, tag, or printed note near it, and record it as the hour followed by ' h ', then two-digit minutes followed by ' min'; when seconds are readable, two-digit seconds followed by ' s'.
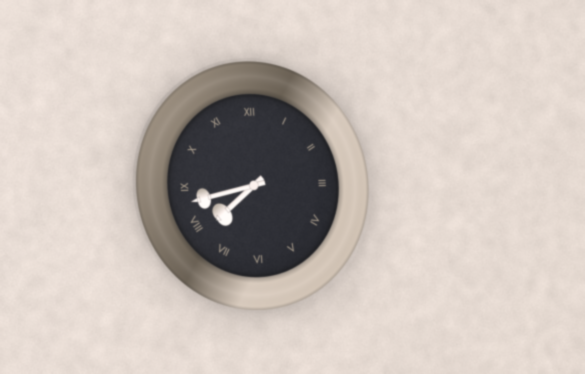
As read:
7 h 43 min
